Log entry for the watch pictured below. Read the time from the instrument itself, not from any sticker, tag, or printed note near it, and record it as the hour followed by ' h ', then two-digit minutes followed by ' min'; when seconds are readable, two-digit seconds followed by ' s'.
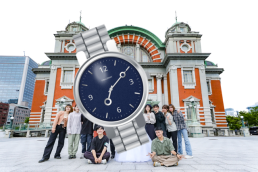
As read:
7 h 10 min
